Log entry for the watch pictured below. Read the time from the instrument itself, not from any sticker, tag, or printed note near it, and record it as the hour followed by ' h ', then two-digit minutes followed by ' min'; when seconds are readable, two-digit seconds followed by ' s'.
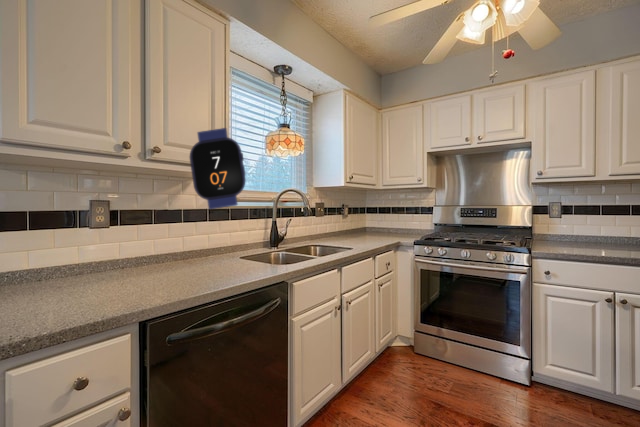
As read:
7 h 07 min
